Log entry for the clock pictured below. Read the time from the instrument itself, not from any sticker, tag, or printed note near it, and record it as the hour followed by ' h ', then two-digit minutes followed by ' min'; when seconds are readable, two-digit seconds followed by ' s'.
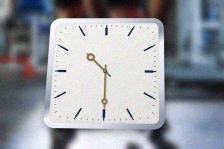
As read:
10 h 30 min
